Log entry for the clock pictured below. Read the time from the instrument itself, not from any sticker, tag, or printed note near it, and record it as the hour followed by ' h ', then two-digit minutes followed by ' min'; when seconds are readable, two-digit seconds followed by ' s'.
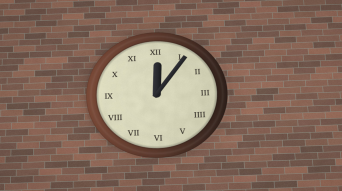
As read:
12 h 06 min
